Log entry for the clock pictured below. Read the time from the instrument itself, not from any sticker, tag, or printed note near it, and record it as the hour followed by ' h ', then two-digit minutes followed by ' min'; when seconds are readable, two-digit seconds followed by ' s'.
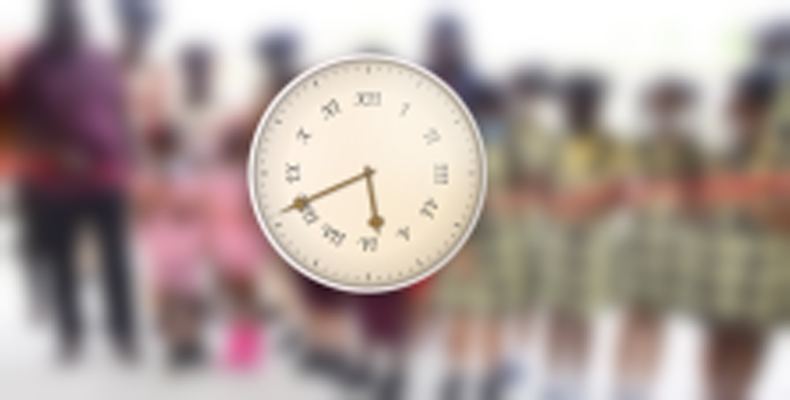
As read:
5 h 41 min
